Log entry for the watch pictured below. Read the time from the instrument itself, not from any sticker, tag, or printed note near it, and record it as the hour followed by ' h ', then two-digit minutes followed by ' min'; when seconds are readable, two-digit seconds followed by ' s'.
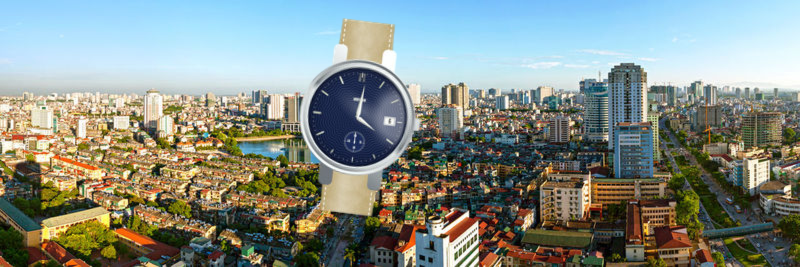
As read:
4 h 01 min
